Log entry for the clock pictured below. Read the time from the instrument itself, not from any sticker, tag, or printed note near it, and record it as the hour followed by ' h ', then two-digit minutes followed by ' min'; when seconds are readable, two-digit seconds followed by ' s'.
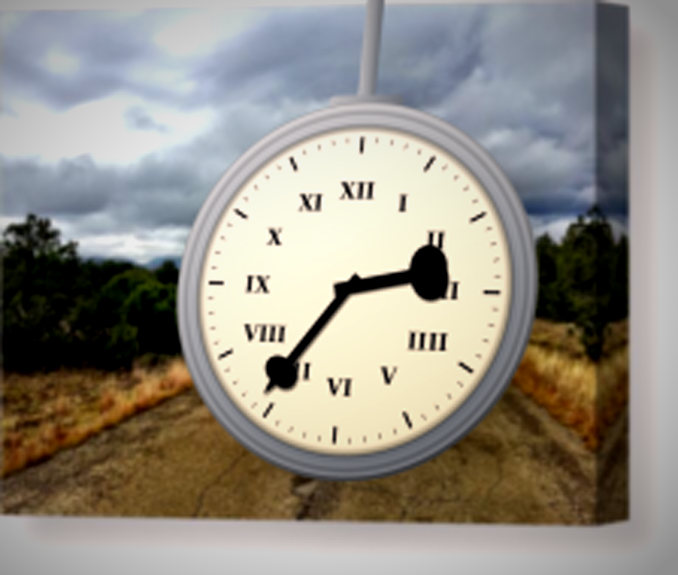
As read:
2 h 36 min
